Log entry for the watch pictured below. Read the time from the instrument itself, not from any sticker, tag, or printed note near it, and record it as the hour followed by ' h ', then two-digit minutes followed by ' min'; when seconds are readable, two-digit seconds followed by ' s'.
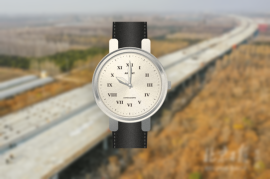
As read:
10 h 00 min
